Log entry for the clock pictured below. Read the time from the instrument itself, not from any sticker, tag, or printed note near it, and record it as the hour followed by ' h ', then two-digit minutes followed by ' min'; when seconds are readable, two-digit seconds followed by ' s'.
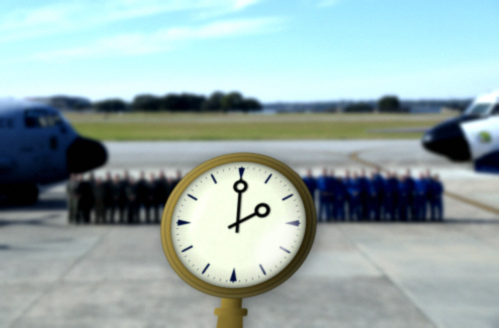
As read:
2 h 00 min
